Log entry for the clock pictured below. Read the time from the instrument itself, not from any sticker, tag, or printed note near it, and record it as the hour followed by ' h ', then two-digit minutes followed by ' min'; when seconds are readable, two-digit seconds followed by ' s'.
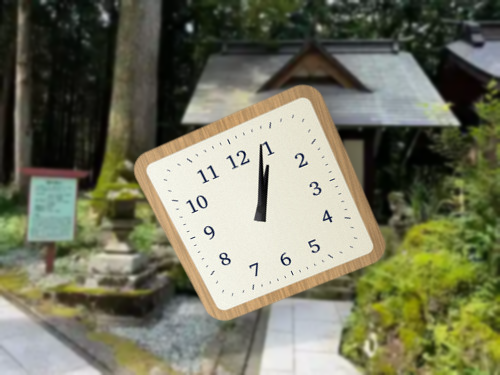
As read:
1 h 04 min
